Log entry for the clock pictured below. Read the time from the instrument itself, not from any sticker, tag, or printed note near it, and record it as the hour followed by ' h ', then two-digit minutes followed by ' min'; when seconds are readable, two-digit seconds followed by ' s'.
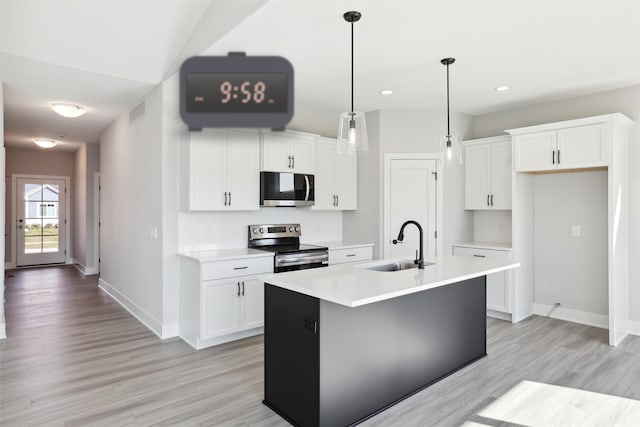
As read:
9 h 58 min
